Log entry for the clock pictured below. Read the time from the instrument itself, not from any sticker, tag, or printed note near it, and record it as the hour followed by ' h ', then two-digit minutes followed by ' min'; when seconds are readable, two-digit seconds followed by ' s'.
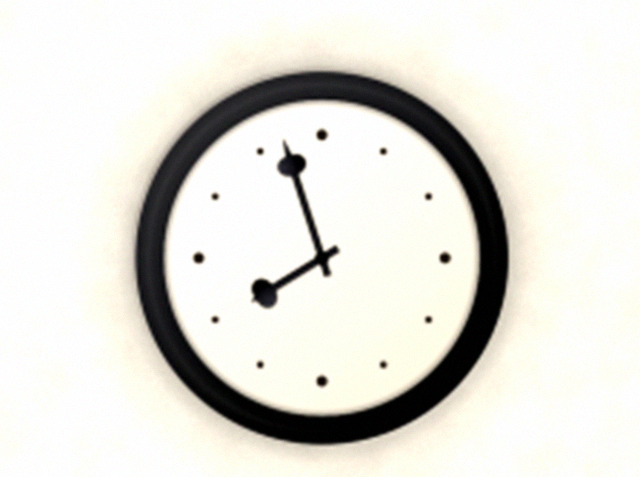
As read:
7 h 57 min
